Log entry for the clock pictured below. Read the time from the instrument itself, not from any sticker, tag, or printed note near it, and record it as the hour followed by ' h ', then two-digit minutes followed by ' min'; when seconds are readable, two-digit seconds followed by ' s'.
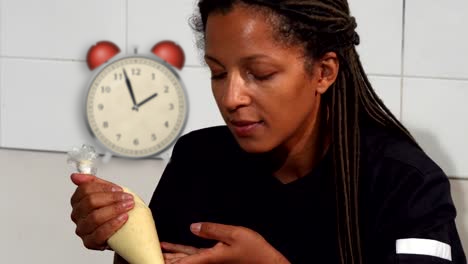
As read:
1 h 57 min
